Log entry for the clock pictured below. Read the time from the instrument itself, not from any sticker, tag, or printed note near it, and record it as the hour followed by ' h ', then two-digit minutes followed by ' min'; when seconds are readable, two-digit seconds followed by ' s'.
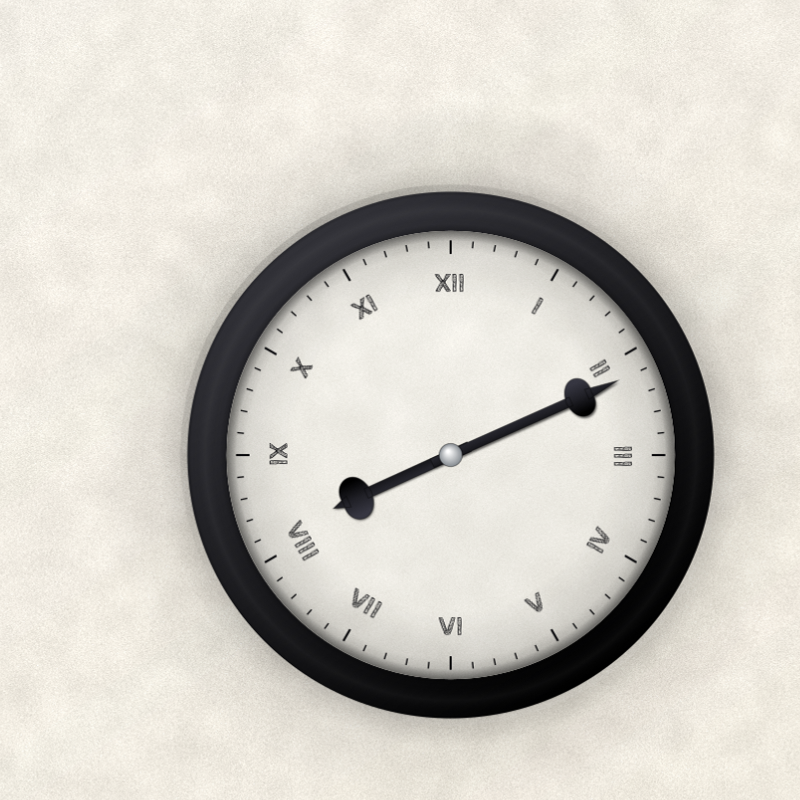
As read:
8 h 11 min
